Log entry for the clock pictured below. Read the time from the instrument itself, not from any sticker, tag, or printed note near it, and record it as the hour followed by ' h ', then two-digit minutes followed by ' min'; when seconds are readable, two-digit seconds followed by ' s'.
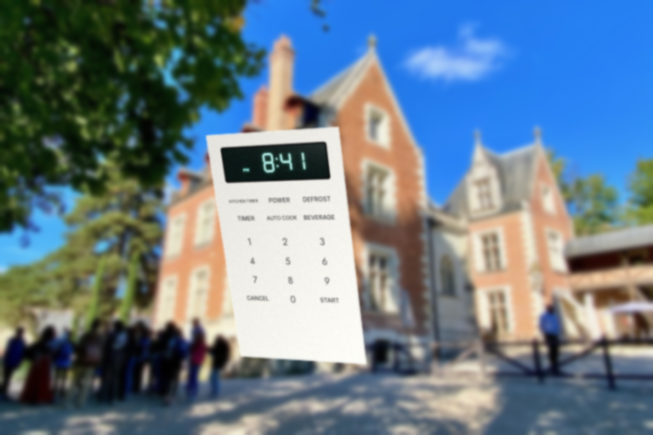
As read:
8 h 41 min
